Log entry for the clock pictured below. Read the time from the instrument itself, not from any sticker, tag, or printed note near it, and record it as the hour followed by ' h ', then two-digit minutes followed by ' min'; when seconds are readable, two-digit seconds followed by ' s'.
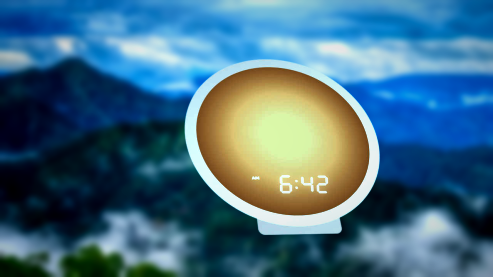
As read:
6 h 42 min
